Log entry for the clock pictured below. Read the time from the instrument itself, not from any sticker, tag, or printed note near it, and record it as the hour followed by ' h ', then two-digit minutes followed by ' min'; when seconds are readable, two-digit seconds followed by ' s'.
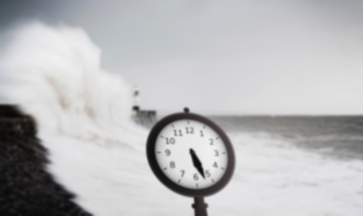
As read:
5 h 27 min
